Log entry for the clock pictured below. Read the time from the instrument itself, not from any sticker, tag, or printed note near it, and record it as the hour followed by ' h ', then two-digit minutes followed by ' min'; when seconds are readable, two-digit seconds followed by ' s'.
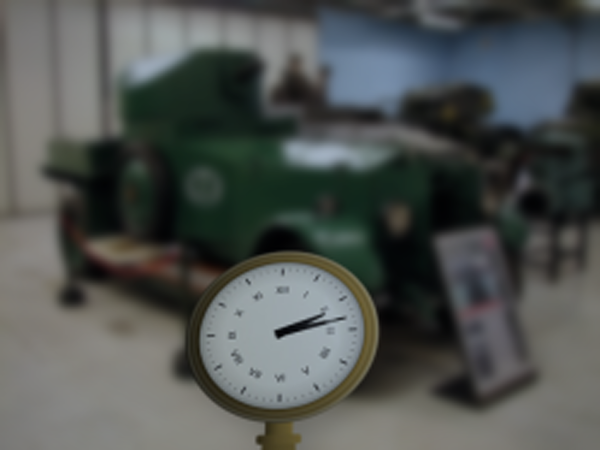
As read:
2 h 13 min
